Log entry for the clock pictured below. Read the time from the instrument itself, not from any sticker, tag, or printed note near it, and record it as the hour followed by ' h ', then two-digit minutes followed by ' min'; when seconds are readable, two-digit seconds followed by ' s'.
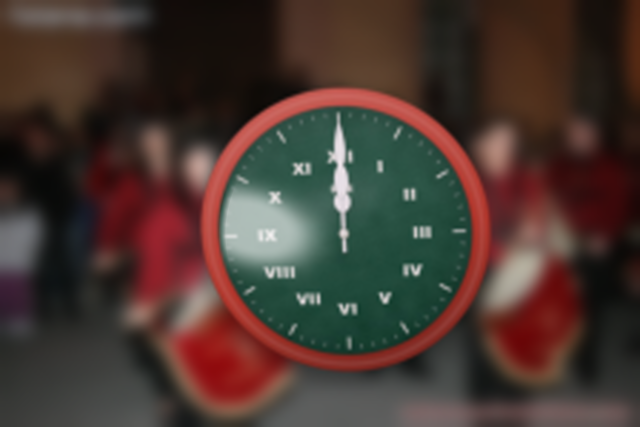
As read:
12 h 00 min
